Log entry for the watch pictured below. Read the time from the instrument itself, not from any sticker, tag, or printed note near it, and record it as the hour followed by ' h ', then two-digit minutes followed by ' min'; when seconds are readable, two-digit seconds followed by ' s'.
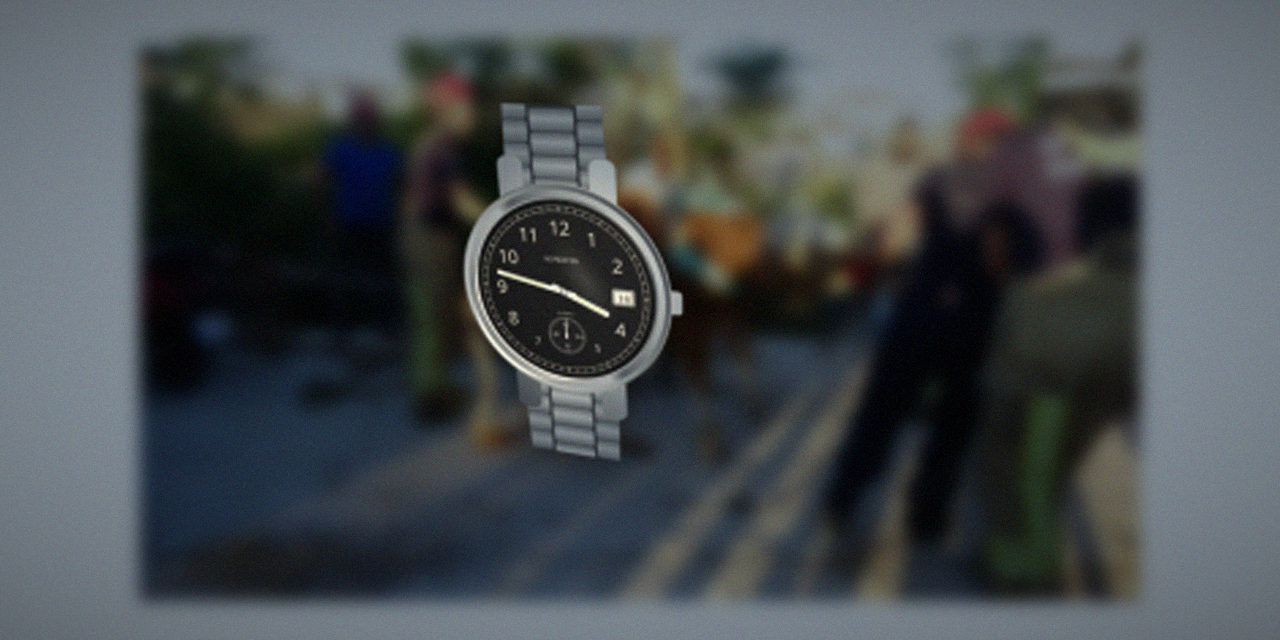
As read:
3 h 47 min
